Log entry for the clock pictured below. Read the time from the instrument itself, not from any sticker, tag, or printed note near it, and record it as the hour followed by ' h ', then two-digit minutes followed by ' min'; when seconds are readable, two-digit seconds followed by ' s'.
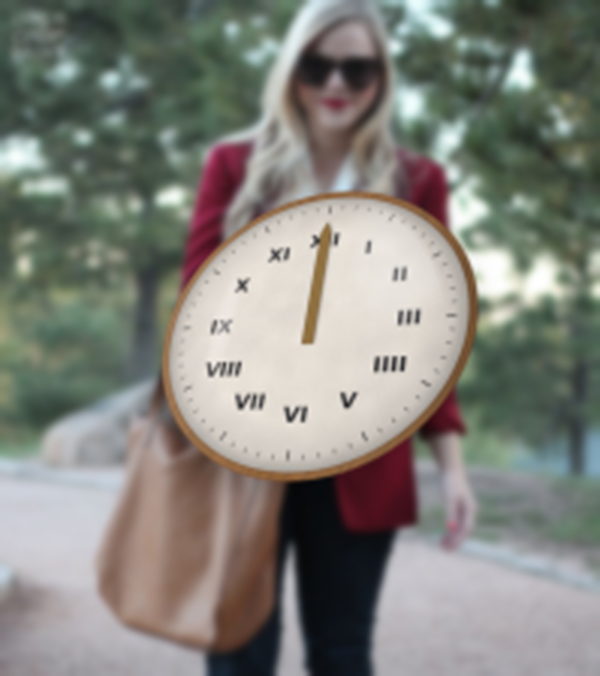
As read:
12 h 00 min
